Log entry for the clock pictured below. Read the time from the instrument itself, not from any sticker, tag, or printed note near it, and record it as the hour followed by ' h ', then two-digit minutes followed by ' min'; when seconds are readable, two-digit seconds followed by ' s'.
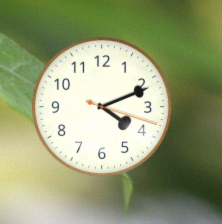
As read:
4 h 11 min 18 s
